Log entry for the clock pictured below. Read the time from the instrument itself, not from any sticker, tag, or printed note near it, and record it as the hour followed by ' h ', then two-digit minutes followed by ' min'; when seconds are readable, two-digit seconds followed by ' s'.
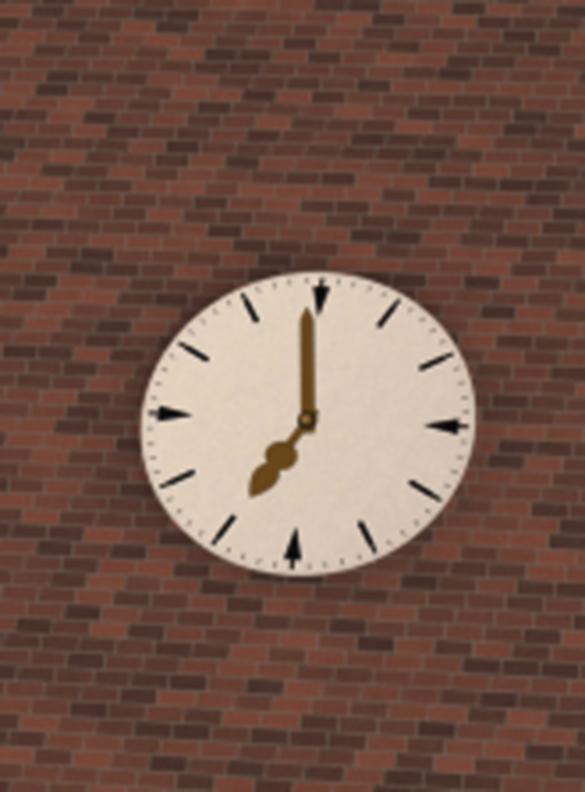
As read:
6 h 59 min
